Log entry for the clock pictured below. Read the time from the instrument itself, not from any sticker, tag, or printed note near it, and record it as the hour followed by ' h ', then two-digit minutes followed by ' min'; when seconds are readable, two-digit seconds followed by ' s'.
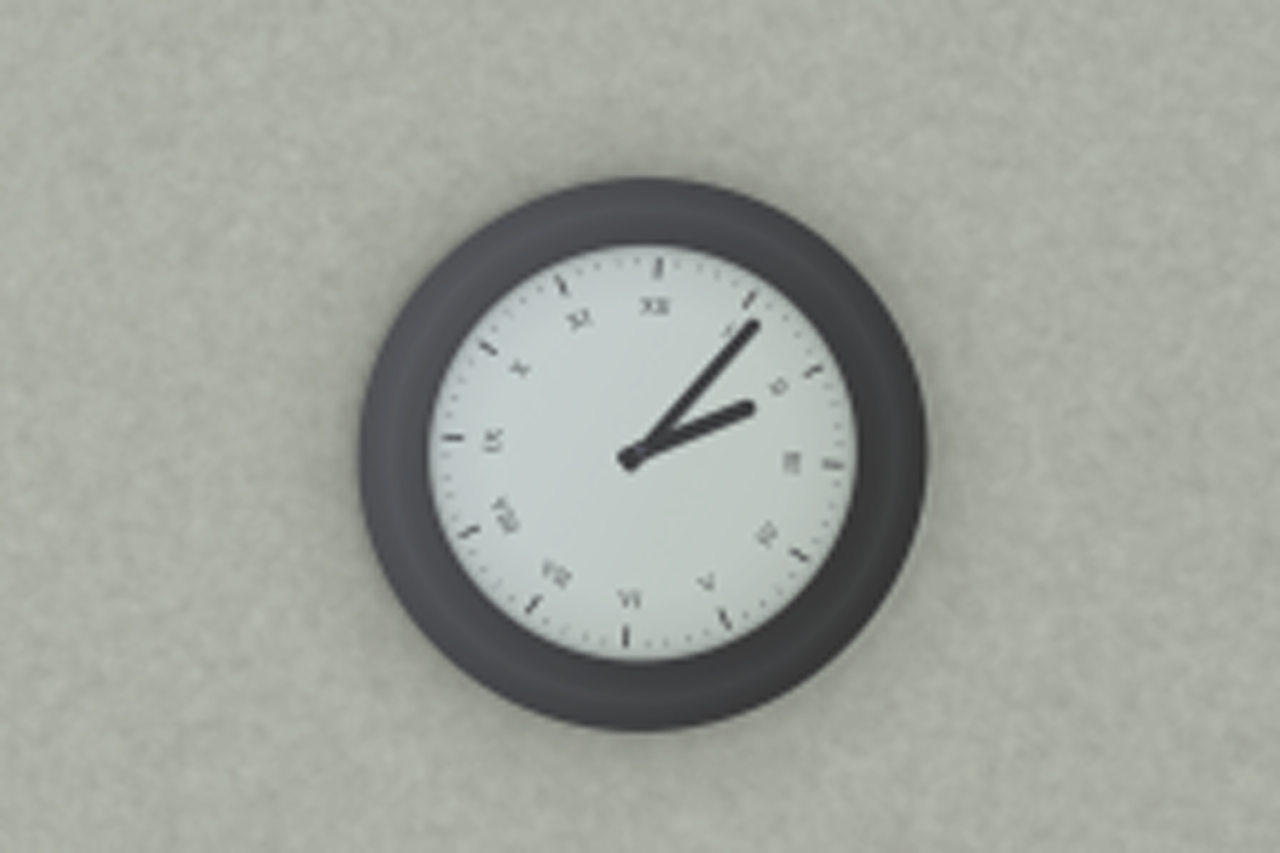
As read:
2 h 06 min
